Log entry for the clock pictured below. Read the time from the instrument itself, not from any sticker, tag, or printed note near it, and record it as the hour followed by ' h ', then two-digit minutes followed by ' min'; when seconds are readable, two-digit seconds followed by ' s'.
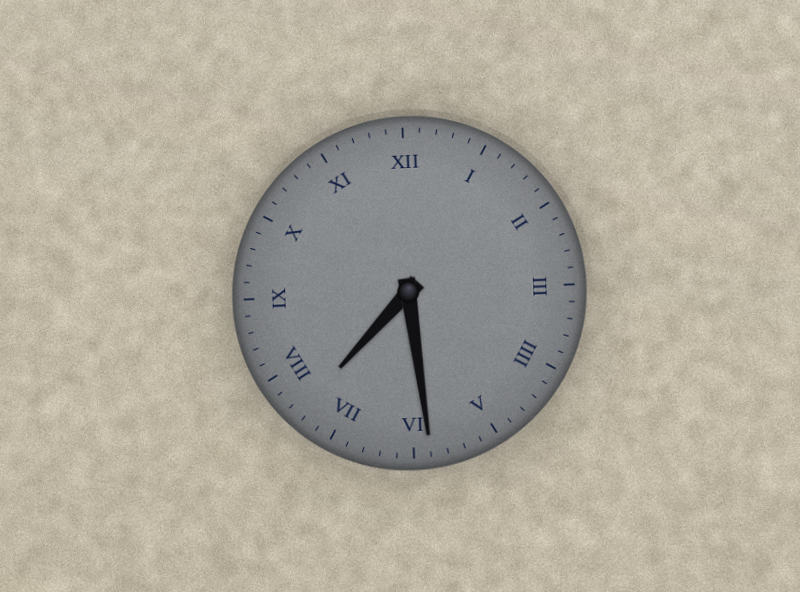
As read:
7 h 29 min
